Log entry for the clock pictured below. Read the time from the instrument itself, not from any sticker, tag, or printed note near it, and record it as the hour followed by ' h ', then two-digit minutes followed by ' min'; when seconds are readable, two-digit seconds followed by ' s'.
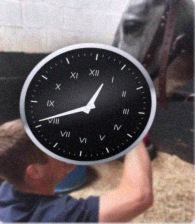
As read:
12 h 41 min
